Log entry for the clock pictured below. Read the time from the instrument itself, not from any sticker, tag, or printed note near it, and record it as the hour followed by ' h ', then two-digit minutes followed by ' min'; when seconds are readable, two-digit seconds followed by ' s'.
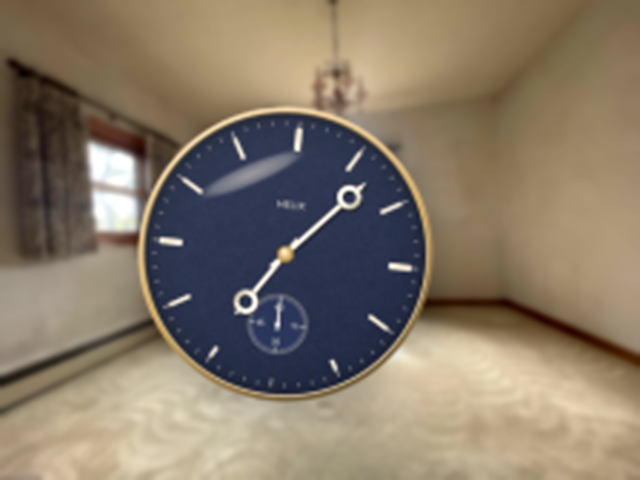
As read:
7 h 07 min
